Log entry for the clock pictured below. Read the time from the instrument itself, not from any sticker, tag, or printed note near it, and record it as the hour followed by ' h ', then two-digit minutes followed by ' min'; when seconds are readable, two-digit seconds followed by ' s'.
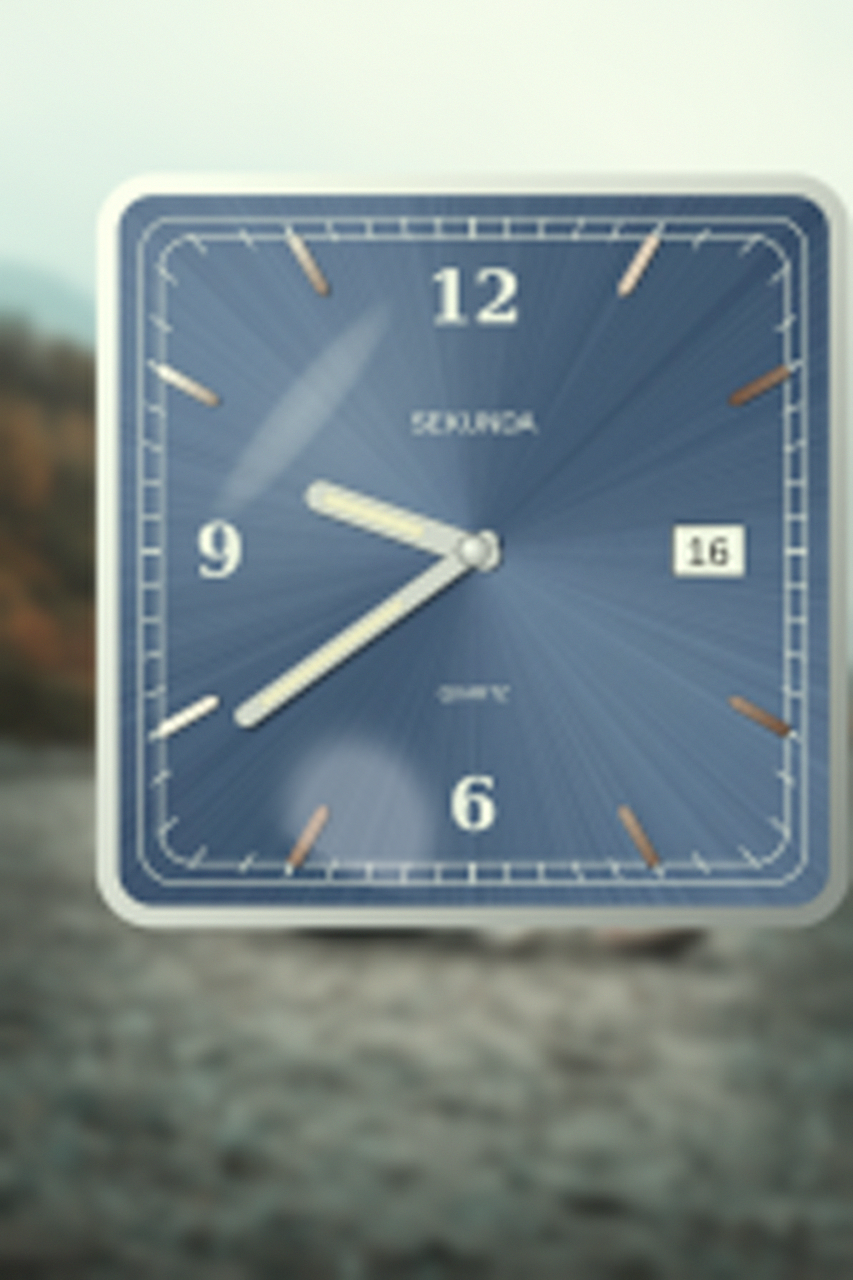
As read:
9 h 39 min
